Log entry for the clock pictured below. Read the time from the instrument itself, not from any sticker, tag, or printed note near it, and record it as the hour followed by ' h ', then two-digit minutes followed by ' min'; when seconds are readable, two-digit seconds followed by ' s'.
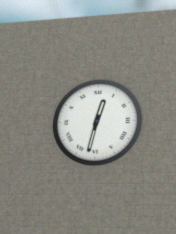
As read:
12 h 32 min
